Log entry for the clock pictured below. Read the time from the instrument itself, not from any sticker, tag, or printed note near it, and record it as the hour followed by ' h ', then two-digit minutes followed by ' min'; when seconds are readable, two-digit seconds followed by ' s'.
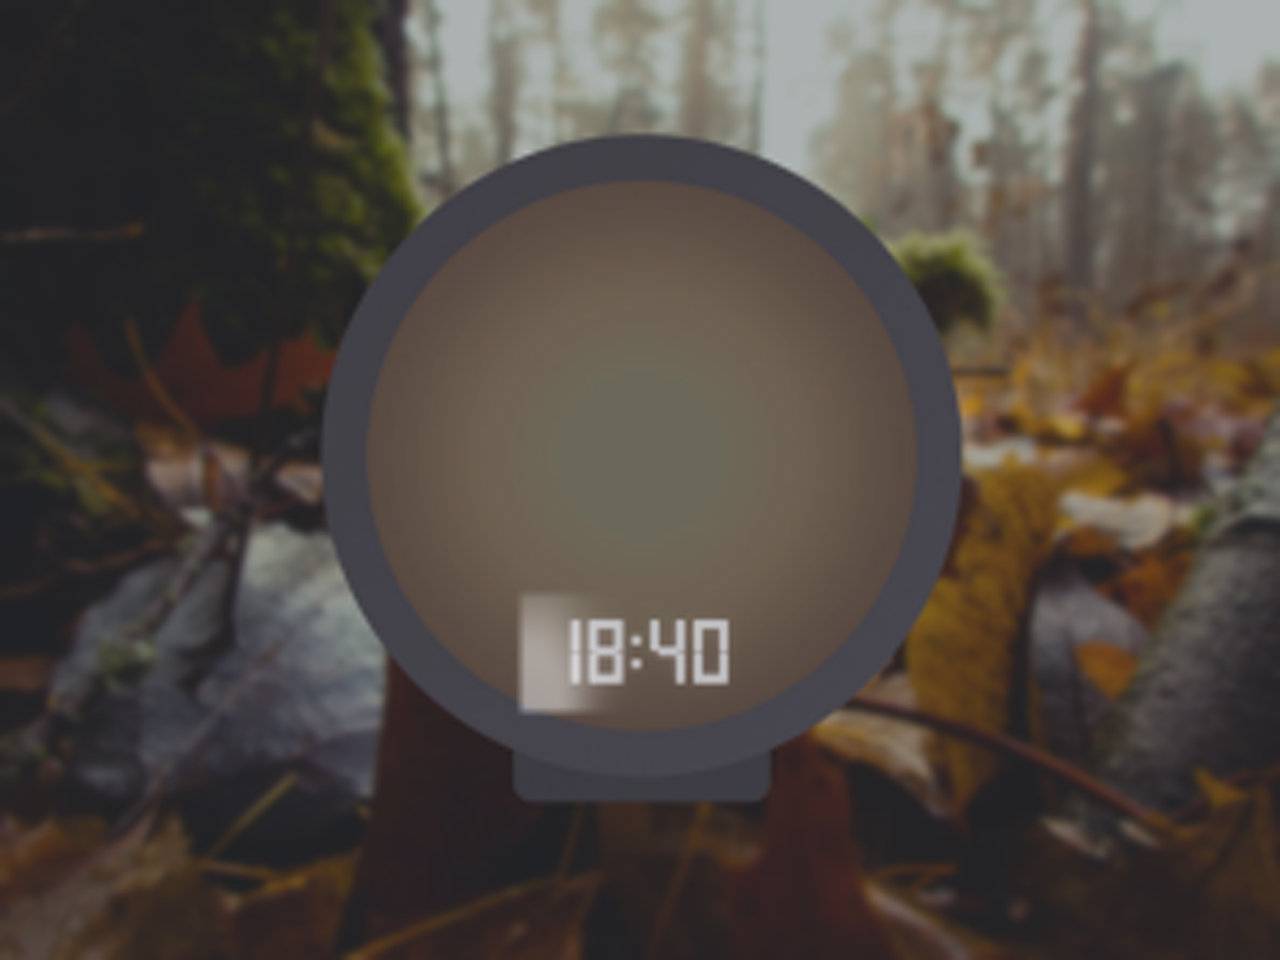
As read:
18 h 40 min
